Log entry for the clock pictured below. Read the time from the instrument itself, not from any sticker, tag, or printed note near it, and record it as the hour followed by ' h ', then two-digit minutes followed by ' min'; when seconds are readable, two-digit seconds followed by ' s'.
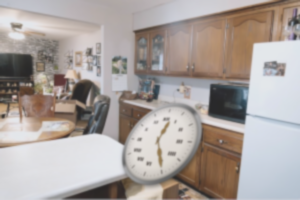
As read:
12 h 25 min
